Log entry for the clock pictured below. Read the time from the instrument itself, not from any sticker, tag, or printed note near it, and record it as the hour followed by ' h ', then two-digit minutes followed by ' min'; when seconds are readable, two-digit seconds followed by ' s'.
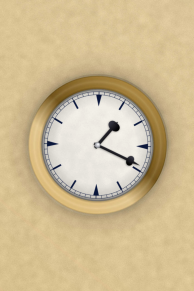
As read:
1 h 19 min
